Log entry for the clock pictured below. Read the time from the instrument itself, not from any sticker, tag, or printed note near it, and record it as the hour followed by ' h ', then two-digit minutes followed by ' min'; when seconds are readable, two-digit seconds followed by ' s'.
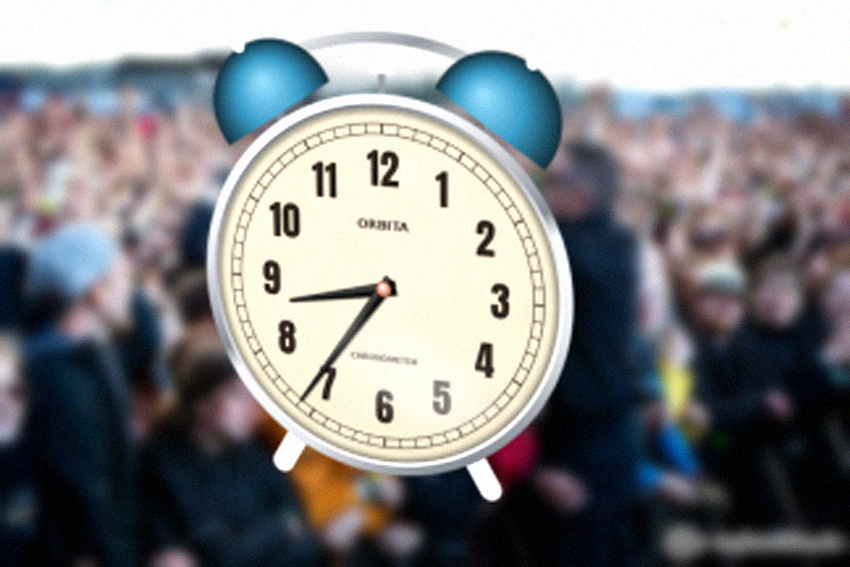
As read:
8 h 36 min
